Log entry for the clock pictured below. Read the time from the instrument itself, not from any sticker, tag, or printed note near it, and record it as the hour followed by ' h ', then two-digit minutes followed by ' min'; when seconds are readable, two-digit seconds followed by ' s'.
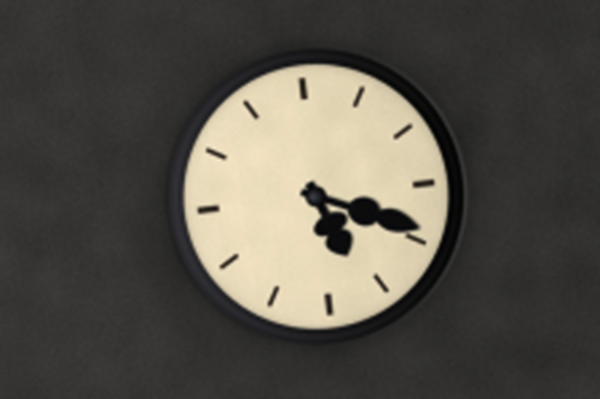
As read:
5 h 19 min
